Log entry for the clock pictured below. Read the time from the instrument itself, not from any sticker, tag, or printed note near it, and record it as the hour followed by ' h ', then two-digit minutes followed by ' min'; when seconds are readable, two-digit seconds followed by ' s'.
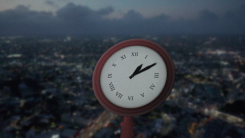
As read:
1 h 10 min
